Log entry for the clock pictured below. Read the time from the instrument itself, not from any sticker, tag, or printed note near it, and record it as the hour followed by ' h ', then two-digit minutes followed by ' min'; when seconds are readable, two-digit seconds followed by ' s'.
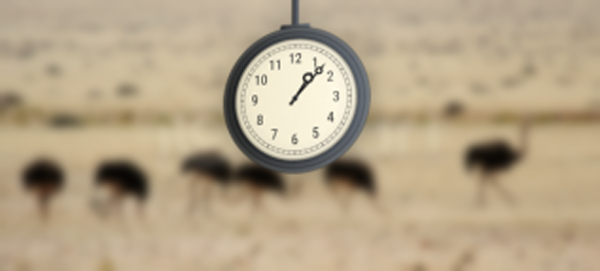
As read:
1 h 07 min
